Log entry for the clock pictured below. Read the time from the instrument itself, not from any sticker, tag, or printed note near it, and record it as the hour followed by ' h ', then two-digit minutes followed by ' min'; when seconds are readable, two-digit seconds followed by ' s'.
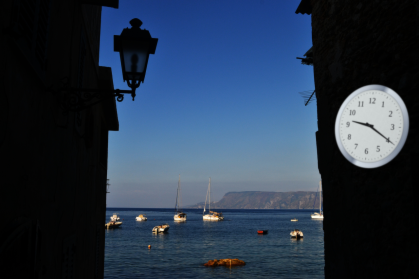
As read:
9 h 20 min
